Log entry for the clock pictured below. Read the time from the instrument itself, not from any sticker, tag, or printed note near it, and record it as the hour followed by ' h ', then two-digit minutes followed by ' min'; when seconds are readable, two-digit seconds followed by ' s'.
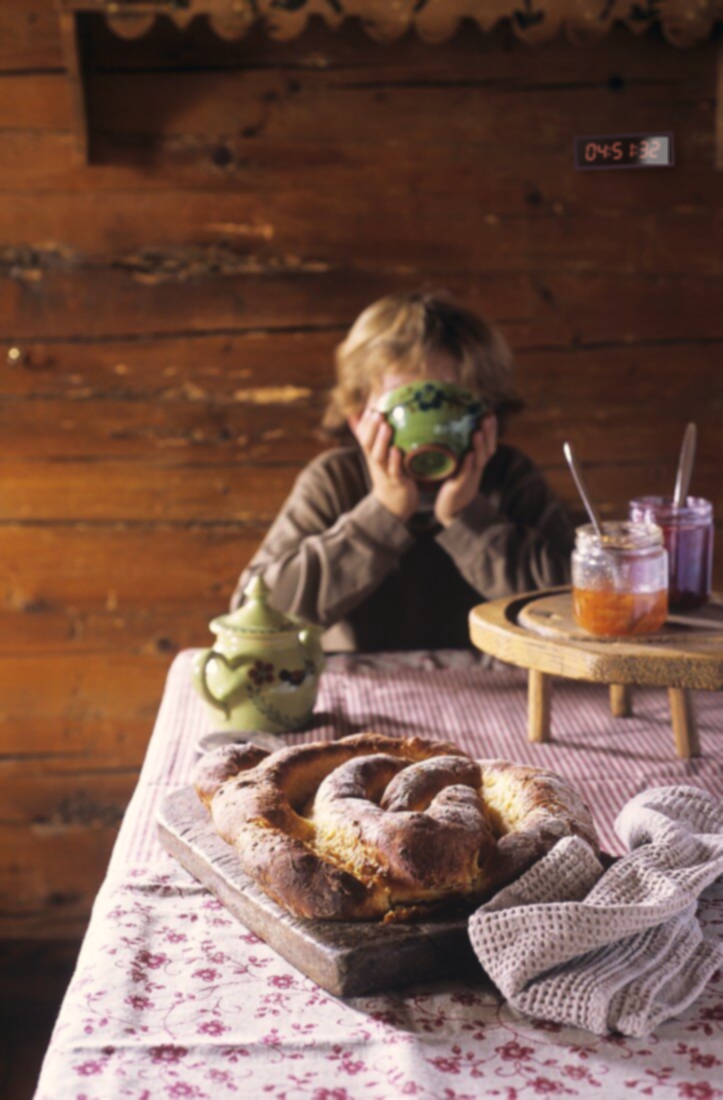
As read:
4 h 51 min 32 s
